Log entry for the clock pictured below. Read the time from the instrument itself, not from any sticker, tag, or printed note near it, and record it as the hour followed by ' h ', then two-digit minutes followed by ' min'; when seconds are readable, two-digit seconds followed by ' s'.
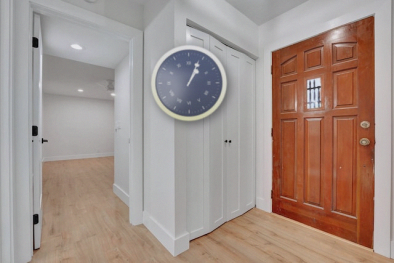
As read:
1 h 04 min
